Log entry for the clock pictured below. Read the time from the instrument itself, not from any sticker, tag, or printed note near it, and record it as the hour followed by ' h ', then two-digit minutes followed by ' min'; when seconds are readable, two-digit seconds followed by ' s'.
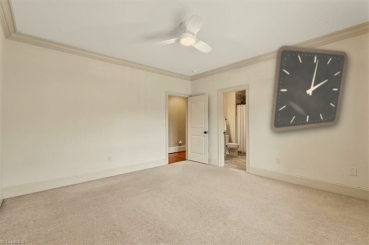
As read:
2 h 01 min
